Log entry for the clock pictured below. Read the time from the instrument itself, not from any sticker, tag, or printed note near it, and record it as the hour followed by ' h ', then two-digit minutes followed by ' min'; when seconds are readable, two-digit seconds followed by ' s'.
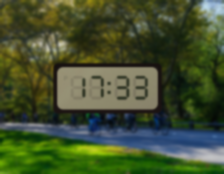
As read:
17 h 33 min
